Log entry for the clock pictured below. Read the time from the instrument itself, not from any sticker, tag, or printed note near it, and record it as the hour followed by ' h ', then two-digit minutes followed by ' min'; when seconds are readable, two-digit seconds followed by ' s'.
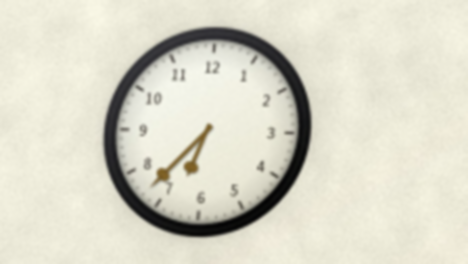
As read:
6 h 37 min
